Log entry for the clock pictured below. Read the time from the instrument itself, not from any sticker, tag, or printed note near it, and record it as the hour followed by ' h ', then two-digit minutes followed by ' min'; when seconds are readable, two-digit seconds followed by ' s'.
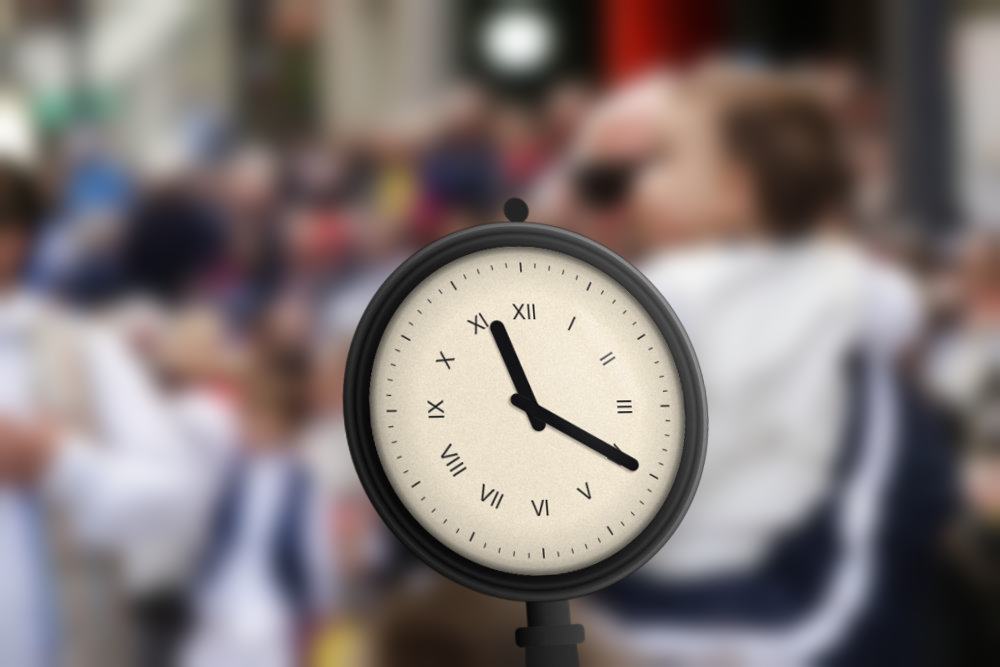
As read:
11 h 20 min
